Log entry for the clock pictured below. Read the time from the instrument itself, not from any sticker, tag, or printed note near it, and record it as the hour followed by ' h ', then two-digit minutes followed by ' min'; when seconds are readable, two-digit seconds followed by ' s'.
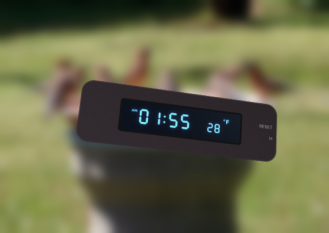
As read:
1 h 55 min
